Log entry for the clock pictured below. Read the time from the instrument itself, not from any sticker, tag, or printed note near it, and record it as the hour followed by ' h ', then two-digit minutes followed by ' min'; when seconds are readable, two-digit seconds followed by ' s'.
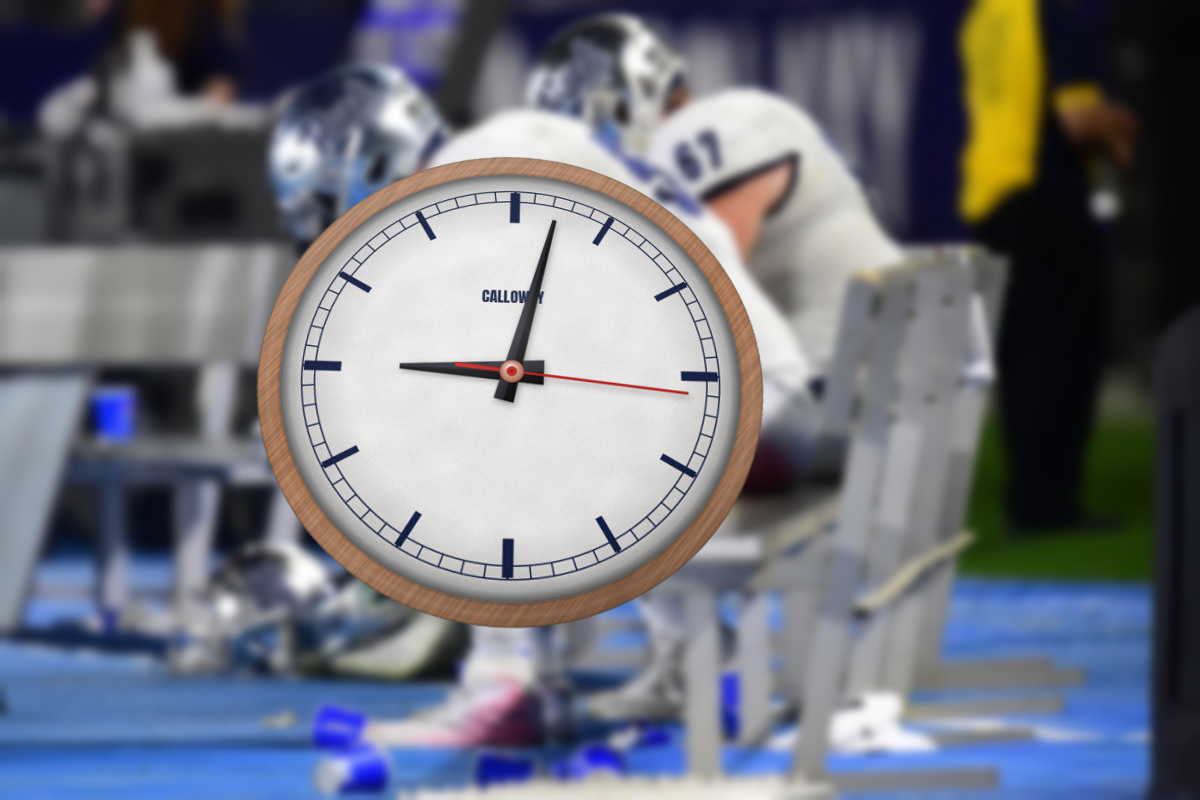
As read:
9 h 02 min 16 s
